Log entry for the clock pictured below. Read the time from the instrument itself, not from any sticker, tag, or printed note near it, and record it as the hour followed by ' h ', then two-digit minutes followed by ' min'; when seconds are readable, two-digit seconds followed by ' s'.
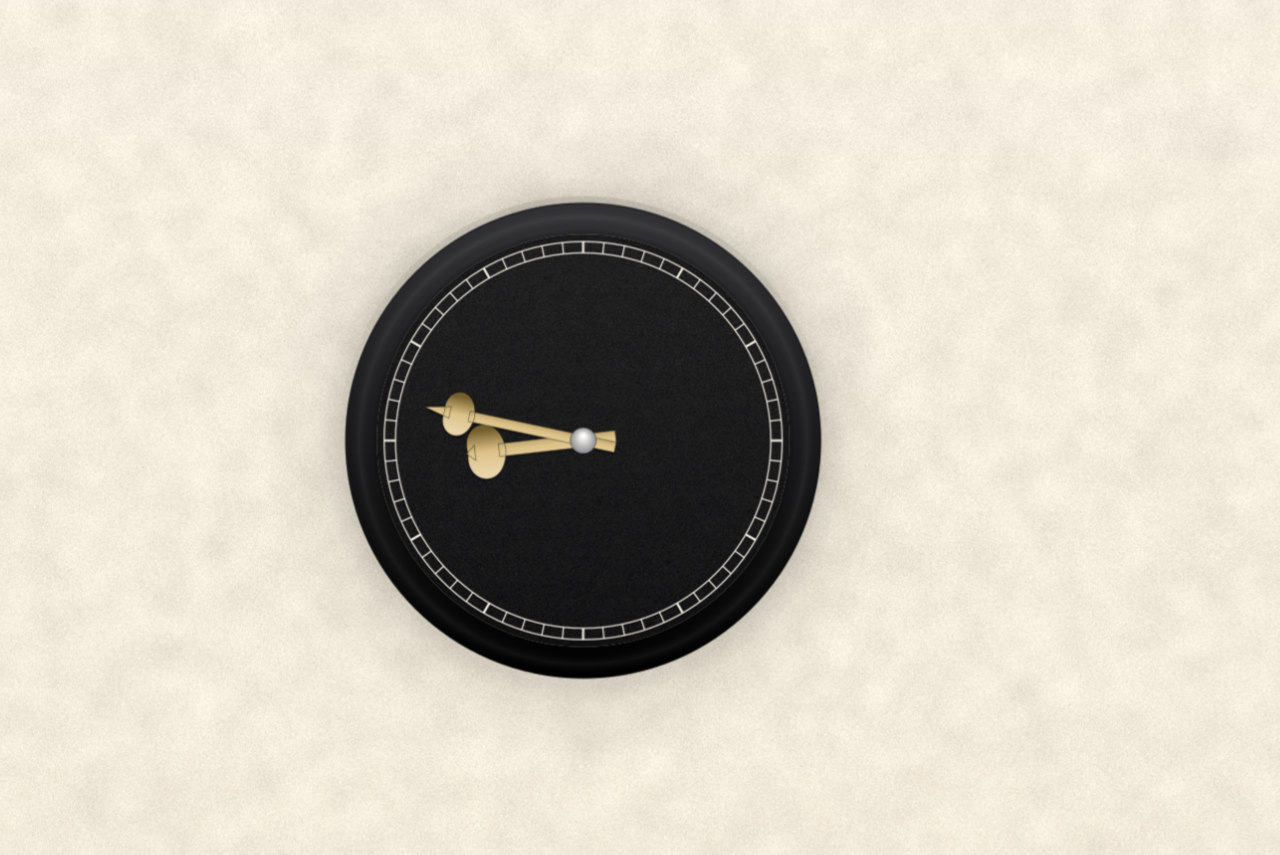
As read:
8 h 47 min
